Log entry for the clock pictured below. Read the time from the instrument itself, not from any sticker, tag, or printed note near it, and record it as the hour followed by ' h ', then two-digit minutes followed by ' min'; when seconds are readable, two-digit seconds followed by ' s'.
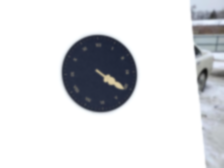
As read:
4 h 21 min
